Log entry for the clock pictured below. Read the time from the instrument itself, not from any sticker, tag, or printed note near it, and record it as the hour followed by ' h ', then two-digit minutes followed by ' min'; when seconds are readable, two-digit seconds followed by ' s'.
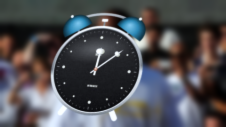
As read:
12 h 08 min
